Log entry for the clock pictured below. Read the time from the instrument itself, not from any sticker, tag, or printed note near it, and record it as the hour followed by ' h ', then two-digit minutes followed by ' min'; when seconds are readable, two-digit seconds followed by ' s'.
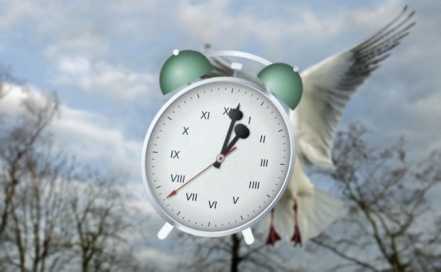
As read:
1 h 01 min 38 s
